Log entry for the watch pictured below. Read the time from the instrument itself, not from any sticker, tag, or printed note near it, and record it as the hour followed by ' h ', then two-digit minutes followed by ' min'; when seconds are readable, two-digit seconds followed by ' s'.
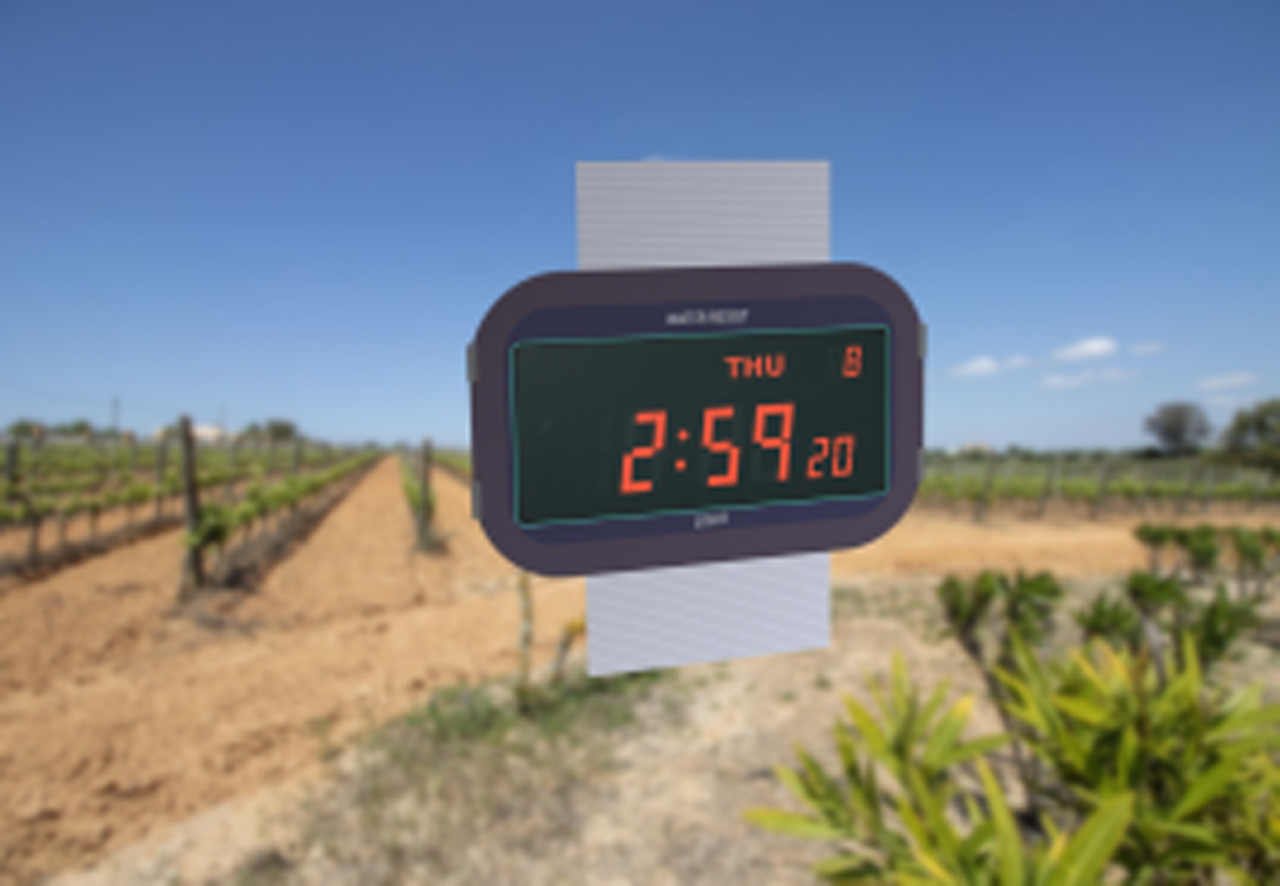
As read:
2 h 59 min 20 s
